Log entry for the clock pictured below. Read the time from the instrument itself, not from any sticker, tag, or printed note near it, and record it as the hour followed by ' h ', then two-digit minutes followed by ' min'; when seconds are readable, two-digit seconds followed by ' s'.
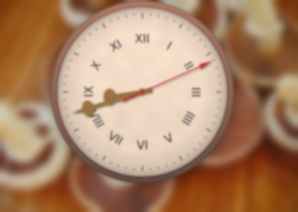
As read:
8 h 42 min 11 s
